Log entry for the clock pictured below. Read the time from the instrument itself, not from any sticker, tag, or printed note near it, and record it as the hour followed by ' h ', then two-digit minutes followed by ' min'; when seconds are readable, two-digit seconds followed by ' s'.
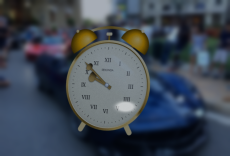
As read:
9 h 52 min
